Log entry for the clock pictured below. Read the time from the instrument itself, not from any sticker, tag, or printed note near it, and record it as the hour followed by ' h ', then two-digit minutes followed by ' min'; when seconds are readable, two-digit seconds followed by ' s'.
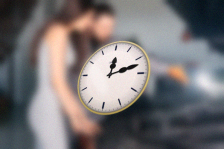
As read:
12 h 12 min
